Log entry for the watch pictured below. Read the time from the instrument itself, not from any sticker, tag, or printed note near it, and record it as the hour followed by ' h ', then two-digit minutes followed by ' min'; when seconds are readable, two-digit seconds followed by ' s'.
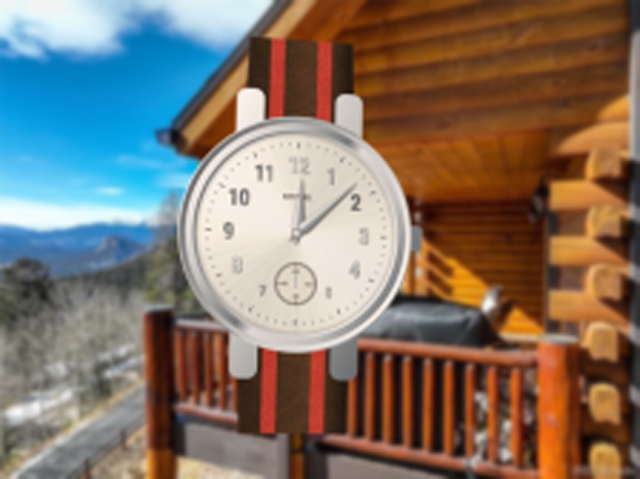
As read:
12 h 08 min
